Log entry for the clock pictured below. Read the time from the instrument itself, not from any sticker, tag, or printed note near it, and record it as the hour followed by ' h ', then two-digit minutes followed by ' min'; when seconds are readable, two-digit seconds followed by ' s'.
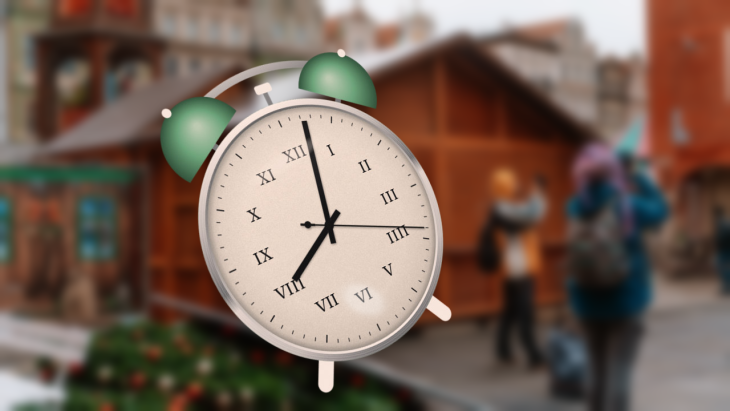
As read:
8 h 02 min 19 s
